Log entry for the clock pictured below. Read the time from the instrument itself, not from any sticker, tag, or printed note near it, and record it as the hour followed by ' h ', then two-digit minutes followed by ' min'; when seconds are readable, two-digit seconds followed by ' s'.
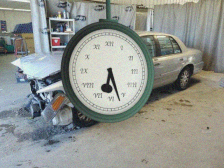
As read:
6 h 27 min
